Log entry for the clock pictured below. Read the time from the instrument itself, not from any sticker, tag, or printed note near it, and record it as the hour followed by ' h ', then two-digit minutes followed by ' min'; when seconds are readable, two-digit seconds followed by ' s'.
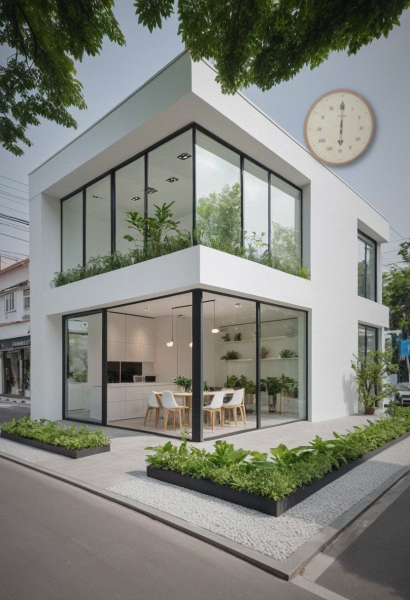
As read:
6 h 00 min
